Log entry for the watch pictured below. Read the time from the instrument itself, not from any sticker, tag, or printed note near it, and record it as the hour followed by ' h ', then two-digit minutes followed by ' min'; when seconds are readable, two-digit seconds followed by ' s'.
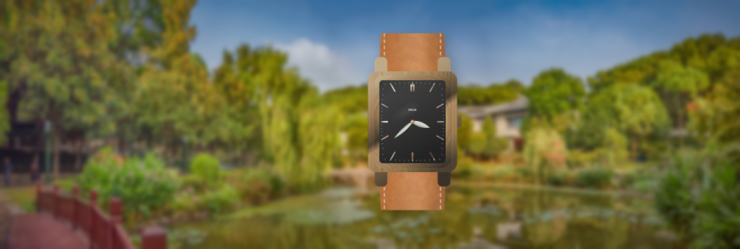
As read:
3 h 38 min
